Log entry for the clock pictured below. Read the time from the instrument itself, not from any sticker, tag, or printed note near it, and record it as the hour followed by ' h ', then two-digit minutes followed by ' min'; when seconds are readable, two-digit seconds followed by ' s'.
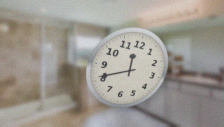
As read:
11 h 41 min
